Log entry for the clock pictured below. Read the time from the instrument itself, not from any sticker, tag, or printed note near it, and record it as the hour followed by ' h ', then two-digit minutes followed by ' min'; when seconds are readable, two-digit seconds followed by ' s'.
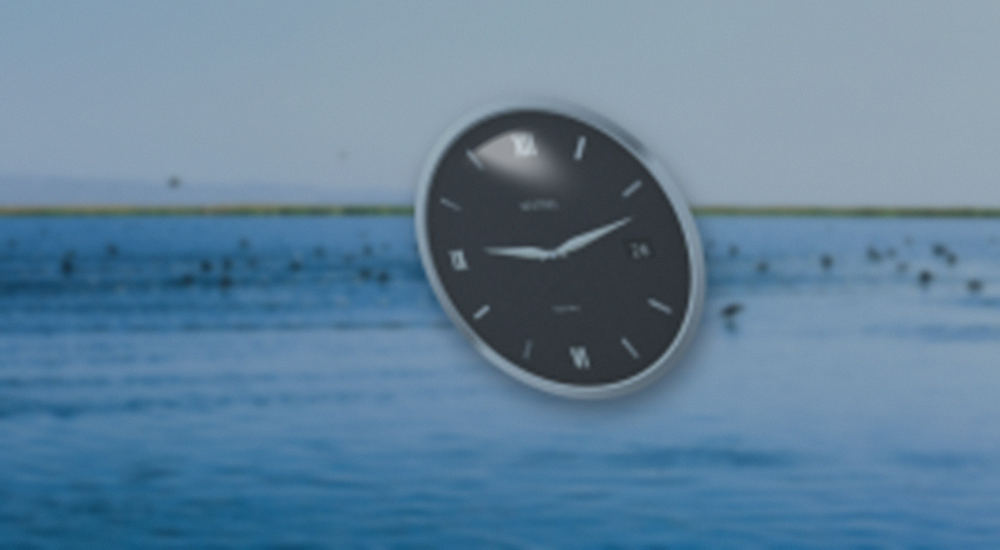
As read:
9 h 12 min
